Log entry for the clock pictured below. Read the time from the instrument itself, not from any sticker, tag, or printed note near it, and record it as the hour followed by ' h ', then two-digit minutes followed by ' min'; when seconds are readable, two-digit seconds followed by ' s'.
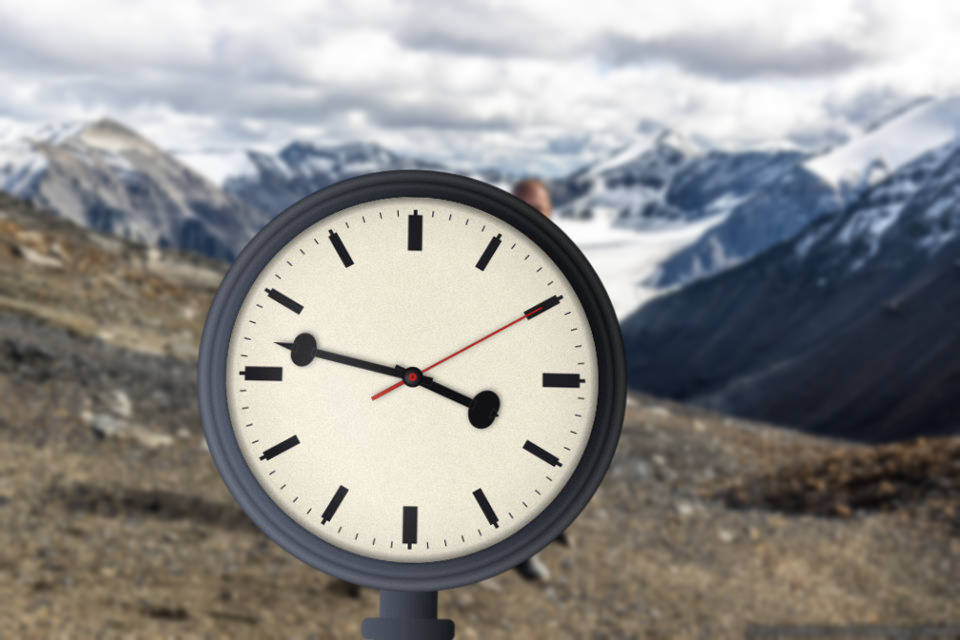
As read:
3 h 47 min 10 s
